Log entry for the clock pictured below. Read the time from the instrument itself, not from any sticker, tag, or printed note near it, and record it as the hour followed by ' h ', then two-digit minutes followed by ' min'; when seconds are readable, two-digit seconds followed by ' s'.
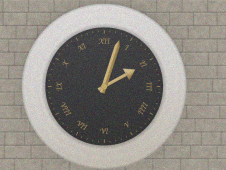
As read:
2 h 03 min
